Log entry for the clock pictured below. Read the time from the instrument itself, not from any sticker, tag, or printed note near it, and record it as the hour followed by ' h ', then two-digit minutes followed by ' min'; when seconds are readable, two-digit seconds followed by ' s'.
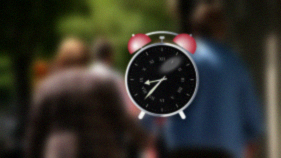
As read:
8 h 37 min
